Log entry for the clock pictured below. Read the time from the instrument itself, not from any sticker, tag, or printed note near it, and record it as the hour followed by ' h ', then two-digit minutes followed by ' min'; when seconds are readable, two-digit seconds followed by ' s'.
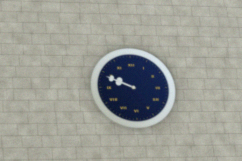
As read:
9 h 49 min
